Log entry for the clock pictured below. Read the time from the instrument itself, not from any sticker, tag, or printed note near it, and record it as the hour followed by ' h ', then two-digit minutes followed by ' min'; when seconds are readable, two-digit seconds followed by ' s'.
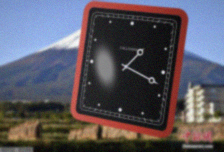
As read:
1 h 18 min
